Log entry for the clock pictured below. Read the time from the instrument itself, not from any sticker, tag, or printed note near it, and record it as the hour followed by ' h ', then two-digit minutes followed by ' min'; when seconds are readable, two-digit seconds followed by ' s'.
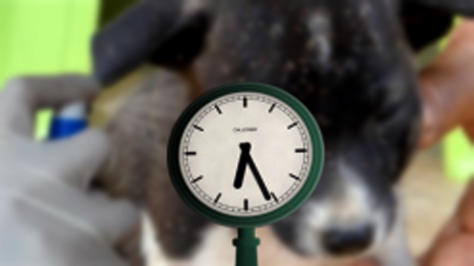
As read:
6 h 26 min
